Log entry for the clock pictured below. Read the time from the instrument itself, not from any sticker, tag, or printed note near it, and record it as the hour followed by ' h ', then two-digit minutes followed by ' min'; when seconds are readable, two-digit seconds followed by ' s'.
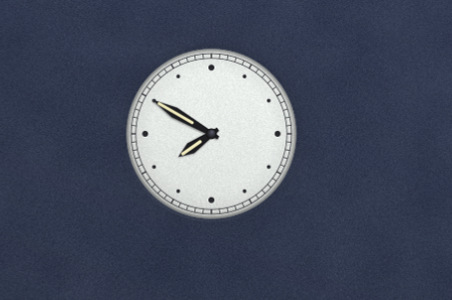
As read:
7 h 50 min
